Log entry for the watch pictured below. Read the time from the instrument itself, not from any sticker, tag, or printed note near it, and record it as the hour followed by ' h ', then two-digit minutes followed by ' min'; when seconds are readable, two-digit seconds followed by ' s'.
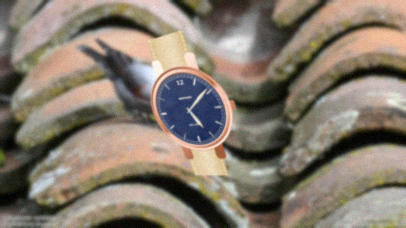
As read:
5 h 09 min
